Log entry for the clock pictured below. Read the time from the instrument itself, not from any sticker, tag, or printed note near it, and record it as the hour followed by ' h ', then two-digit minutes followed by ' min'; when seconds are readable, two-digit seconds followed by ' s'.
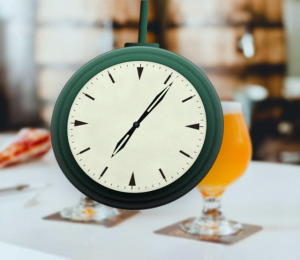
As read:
7 h 06 min
